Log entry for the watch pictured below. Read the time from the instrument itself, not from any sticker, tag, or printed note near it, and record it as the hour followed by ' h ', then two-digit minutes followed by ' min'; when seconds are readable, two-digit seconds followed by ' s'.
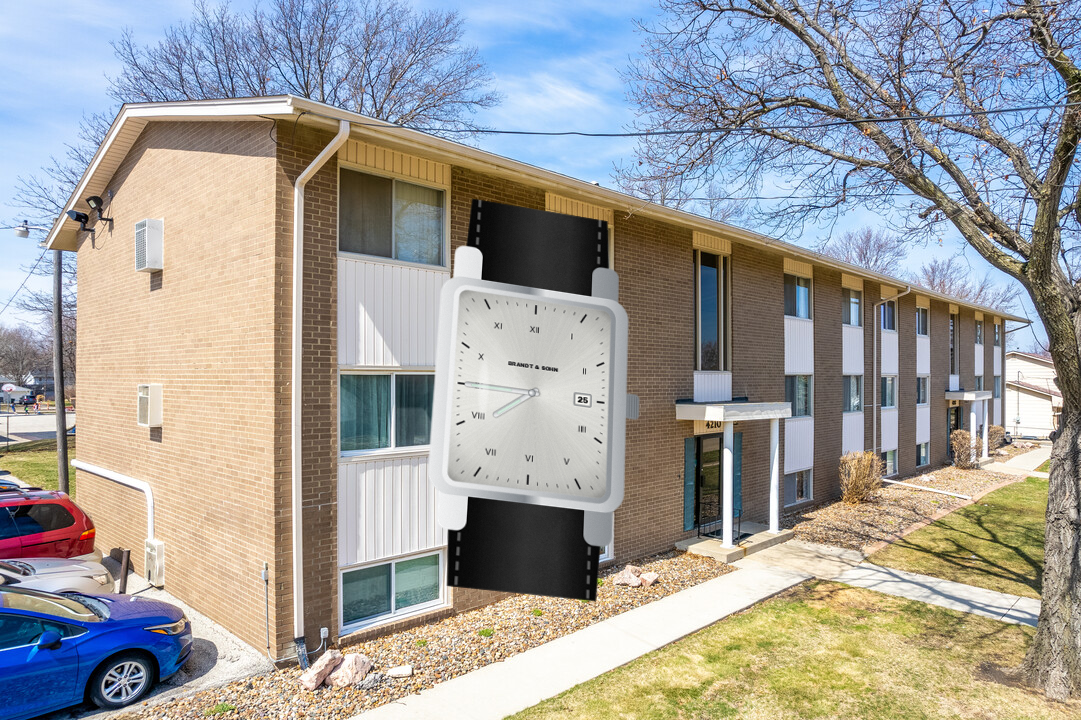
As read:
7 h 45 min
